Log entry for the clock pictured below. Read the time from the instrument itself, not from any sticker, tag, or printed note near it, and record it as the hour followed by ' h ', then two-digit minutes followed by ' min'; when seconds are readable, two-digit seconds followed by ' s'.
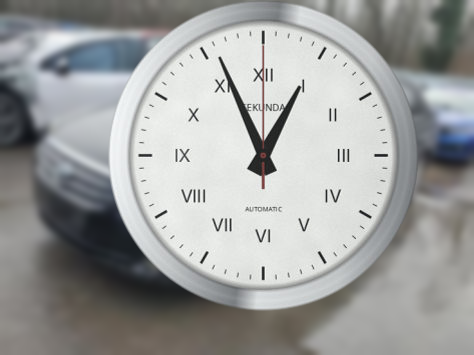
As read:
12 h 56 min 00 s
